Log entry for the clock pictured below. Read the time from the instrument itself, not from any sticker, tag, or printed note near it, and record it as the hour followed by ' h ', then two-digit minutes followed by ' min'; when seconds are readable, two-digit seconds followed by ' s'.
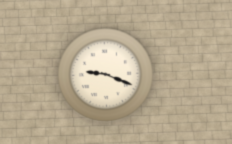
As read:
9 h 19 min
